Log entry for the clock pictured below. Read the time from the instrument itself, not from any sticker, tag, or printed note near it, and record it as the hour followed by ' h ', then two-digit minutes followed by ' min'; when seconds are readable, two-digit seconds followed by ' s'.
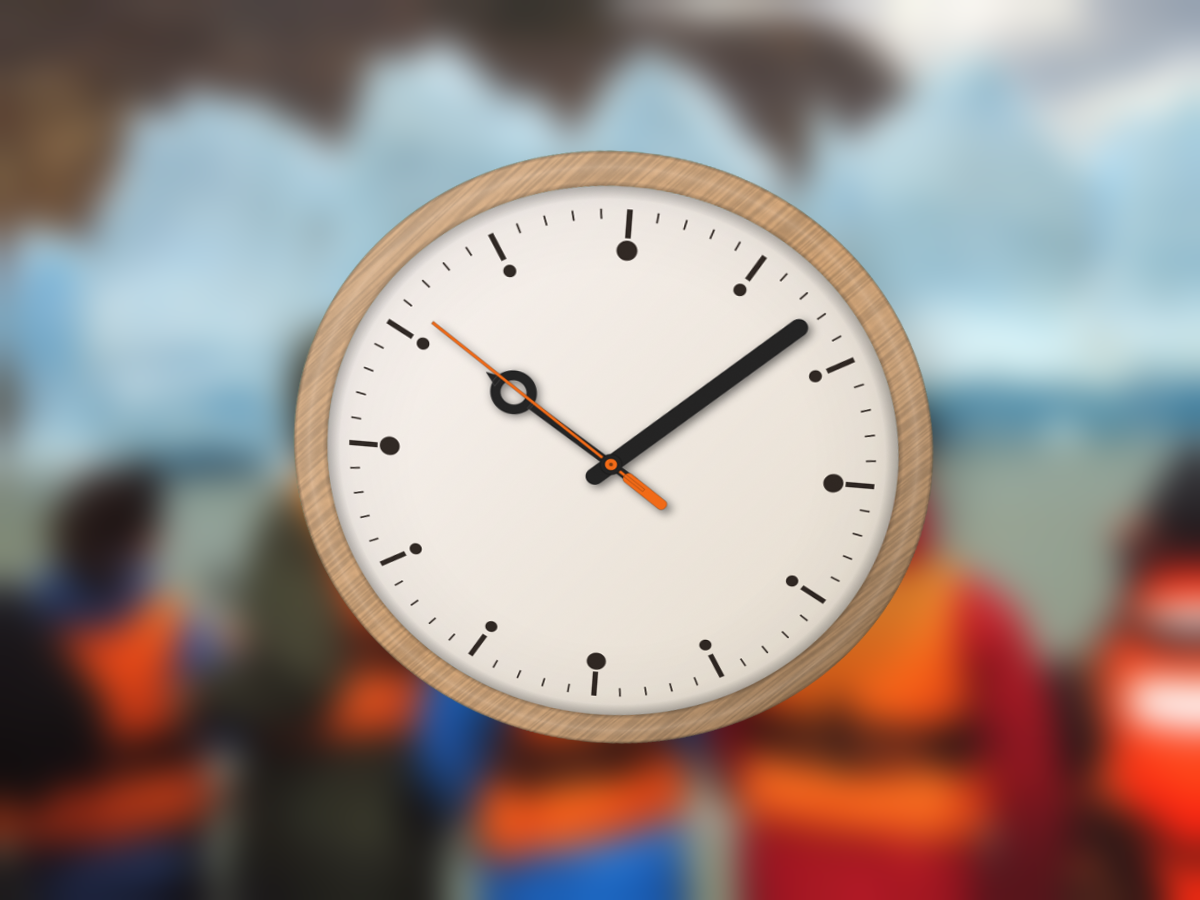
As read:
10 h 07 min 51 s
